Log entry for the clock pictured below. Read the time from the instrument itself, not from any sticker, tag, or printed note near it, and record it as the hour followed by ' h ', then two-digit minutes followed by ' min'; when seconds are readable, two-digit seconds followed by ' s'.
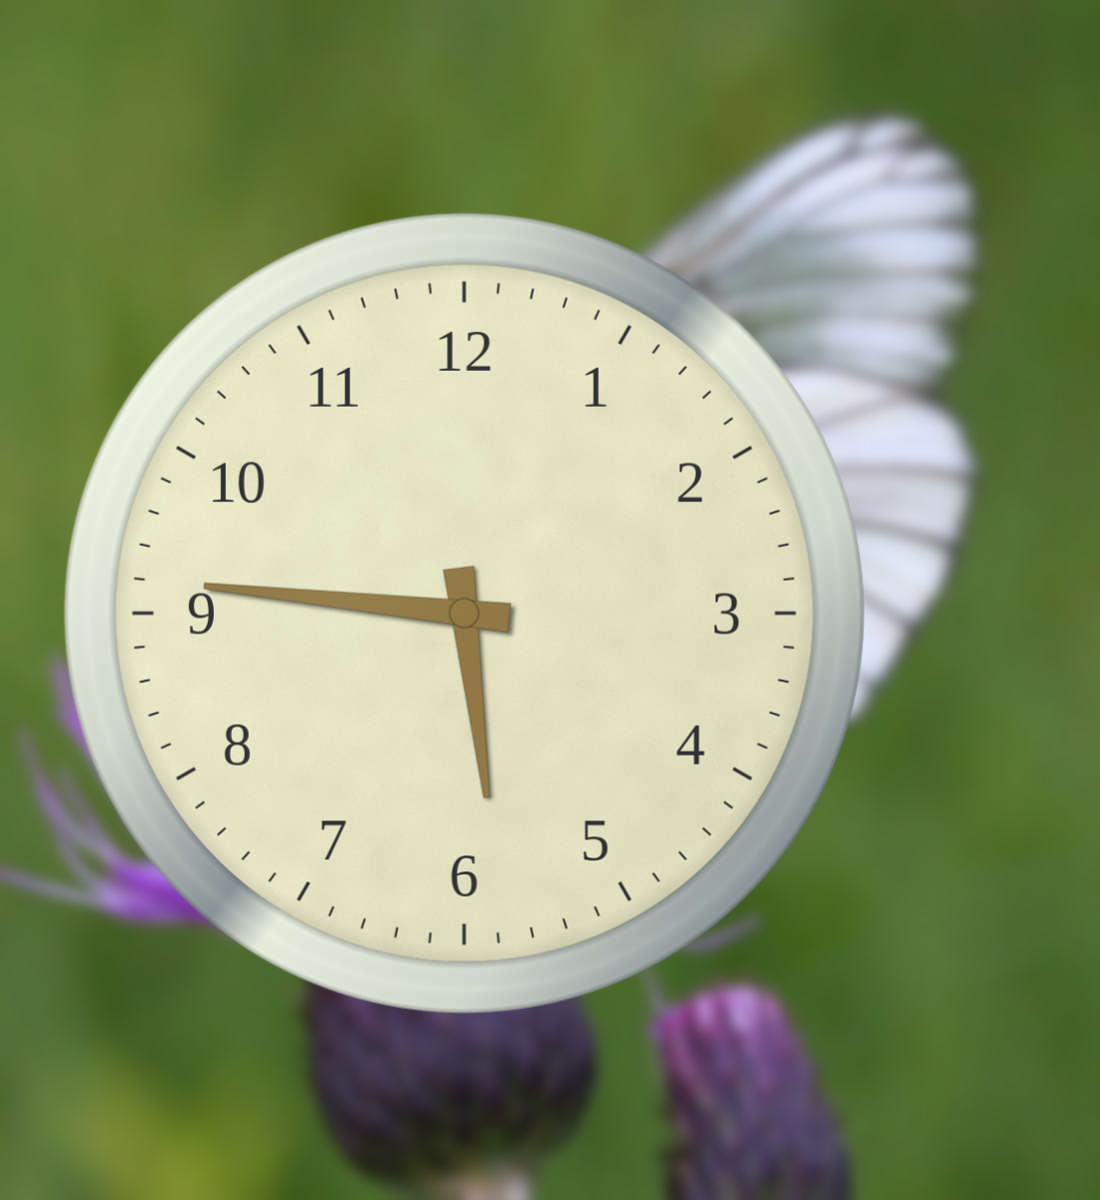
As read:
5 h 46 min
